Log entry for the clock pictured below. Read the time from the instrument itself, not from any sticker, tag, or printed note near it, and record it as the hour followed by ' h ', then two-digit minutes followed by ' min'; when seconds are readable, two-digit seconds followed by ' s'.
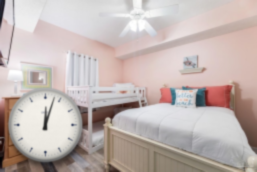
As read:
12 h 03 min
